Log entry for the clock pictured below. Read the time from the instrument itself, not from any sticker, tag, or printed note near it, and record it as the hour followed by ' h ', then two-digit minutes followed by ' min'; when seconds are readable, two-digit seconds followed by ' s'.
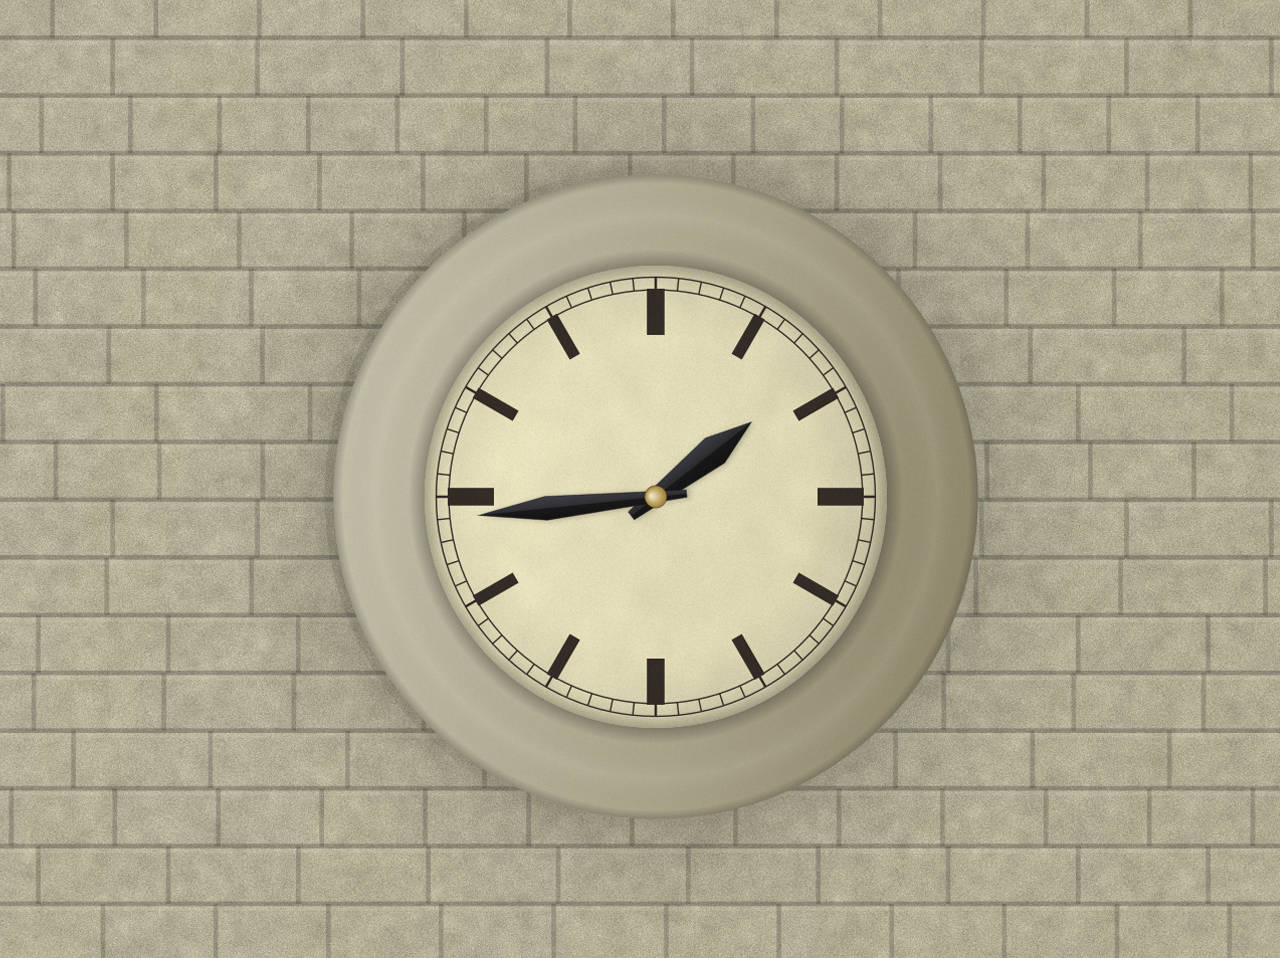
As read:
1 h 44 min
